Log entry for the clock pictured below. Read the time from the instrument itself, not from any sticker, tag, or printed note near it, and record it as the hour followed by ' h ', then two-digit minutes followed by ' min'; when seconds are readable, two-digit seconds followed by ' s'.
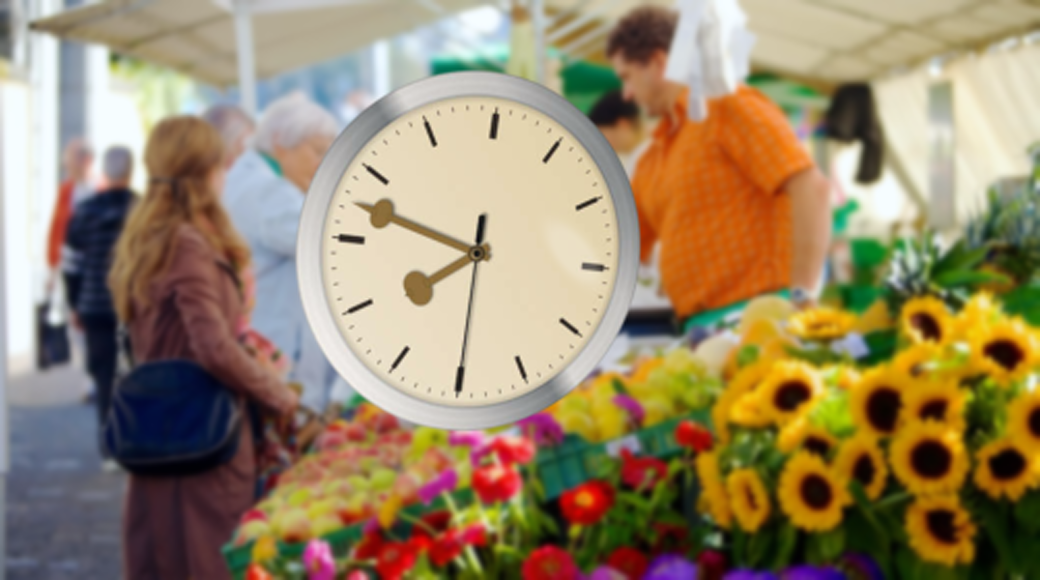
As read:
7 h 47 min 30 s
